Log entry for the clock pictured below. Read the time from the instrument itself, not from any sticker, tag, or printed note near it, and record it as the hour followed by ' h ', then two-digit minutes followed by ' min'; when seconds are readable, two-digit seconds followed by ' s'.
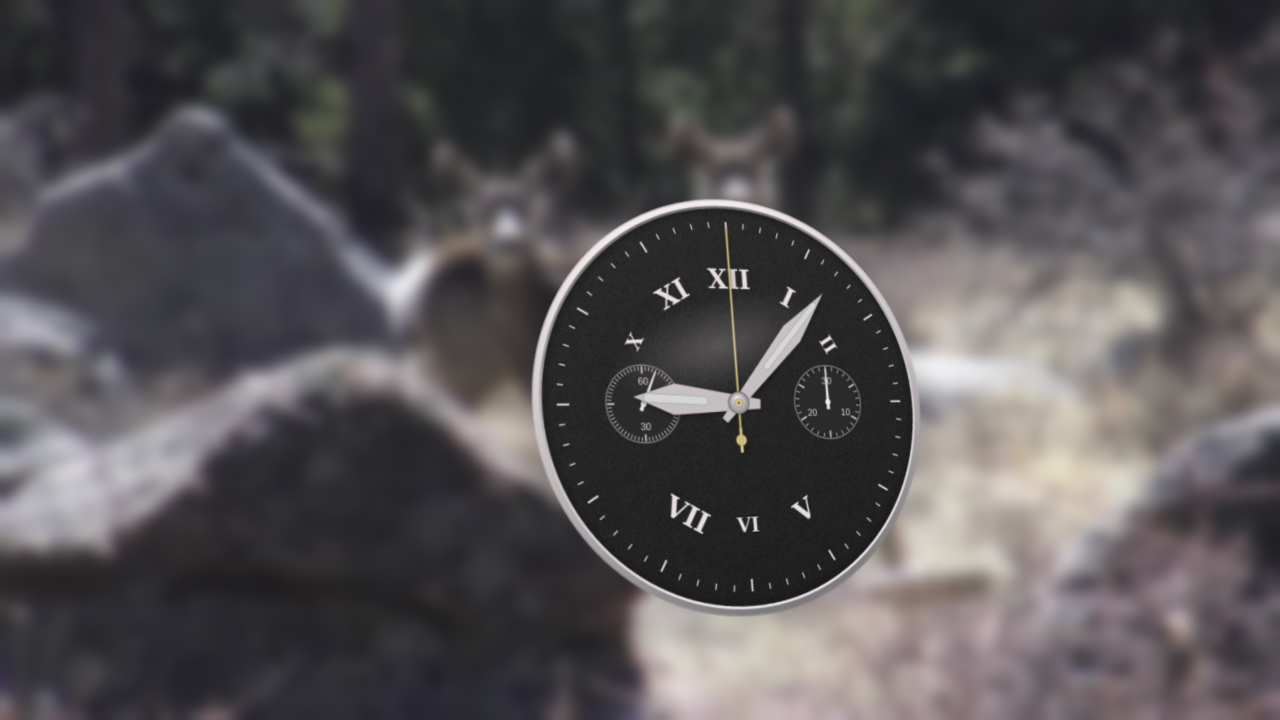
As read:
9 h 07 min 04 s
